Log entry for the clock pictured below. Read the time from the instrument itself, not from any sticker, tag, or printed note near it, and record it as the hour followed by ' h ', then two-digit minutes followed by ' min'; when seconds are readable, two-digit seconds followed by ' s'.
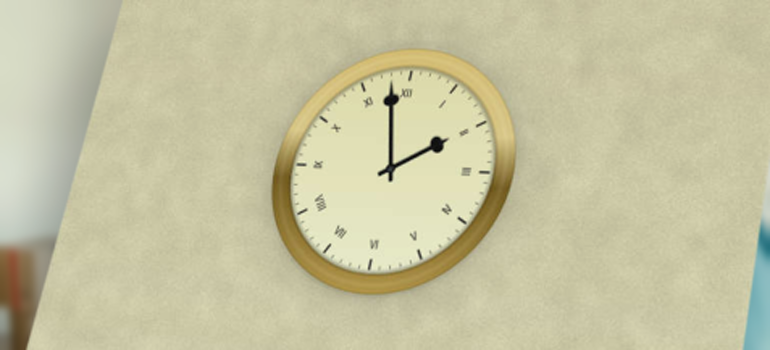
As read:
1 h 58 min
